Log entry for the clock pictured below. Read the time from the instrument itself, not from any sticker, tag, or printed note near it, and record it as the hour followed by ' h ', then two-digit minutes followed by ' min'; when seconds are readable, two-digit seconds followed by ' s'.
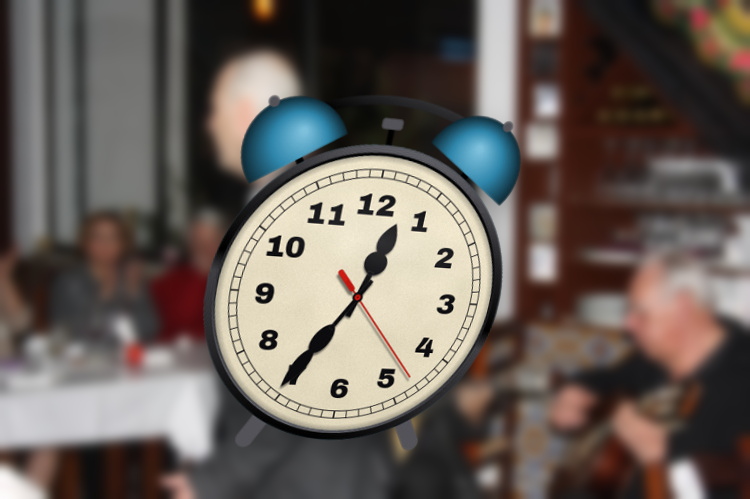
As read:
12 h 35 min 23 s
